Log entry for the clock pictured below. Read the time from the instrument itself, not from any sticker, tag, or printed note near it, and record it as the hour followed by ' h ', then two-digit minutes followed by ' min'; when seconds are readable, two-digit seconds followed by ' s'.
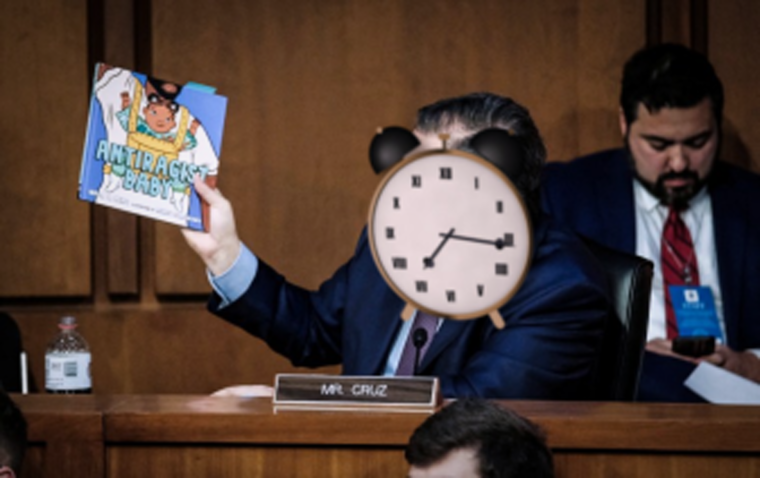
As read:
7 h 16 min
